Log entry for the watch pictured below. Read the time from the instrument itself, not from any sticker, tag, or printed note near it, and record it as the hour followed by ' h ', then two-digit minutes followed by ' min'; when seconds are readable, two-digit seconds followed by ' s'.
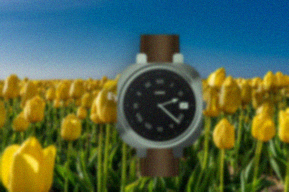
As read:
2 h 22 min
